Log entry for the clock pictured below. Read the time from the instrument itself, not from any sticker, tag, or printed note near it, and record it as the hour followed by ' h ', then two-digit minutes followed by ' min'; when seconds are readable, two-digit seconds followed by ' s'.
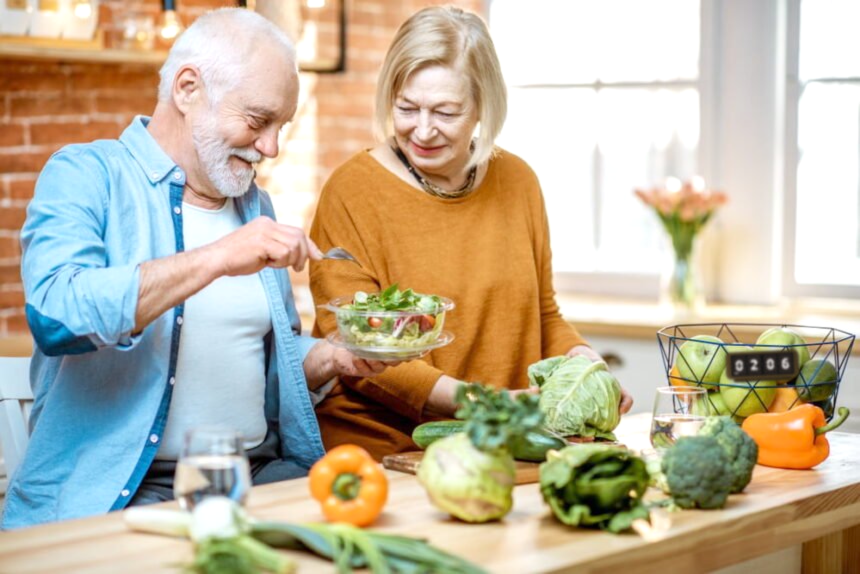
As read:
2 h 06 min
